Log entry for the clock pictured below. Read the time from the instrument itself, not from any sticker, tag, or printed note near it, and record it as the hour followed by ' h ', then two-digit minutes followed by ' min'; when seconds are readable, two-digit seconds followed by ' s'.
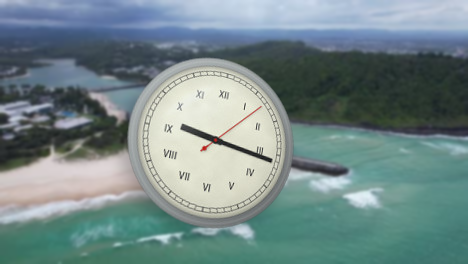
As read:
9 h 16 min 07 s
